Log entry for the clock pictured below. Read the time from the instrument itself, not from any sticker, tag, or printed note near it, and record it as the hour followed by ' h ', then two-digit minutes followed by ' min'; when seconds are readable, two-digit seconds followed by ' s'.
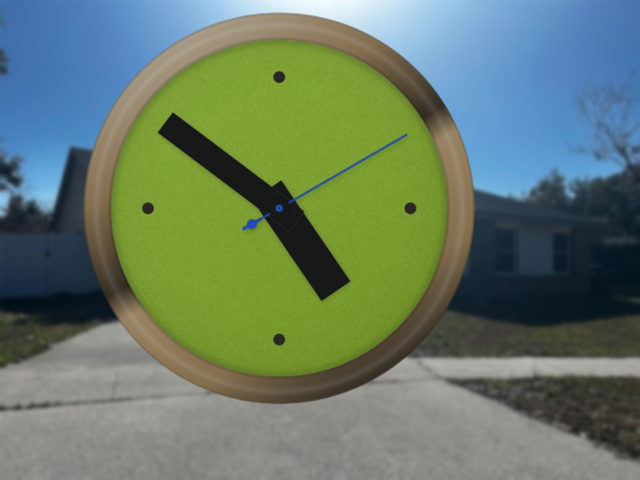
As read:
4 h 51 min 10 s
